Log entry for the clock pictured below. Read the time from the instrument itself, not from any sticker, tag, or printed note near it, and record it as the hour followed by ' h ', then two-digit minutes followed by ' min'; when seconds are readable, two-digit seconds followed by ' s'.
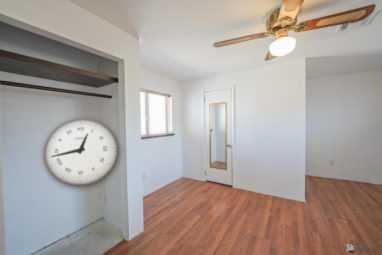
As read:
12 h 43 min
